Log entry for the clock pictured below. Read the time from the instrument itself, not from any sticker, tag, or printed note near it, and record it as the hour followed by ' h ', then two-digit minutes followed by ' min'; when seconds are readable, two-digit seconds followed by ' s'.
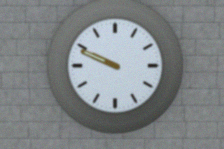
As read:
9 h 49 min
